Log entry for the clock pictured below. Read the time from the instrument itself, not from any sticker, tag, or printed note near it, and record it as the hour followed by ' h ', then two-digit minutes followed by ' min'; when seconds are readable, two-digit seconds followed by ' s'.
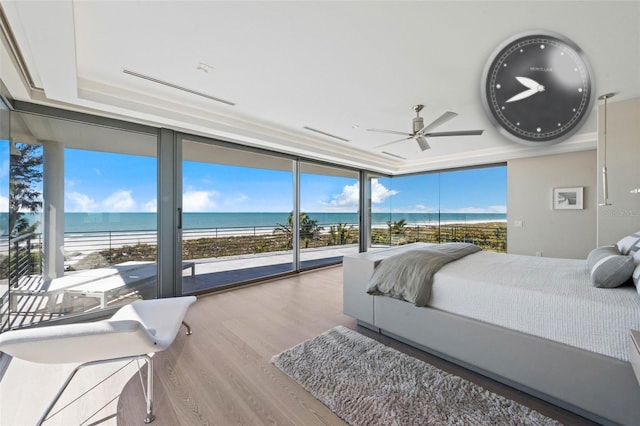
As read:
9 h 41 min
